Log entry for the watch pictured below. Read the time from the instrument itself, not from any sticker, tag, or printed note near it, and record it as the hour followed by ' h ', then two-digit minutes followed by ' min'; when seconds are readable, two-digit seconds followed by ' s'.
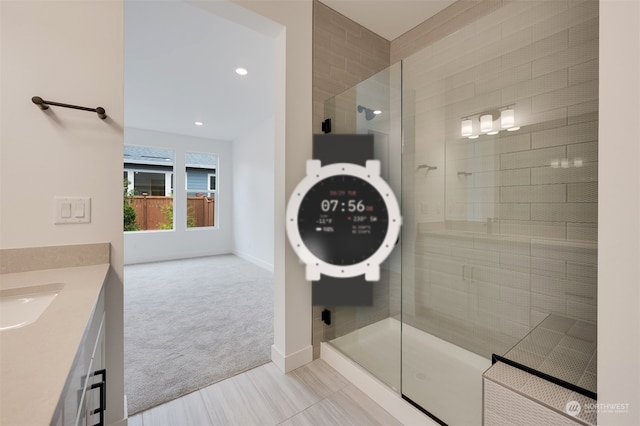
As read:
7 h 56 min
